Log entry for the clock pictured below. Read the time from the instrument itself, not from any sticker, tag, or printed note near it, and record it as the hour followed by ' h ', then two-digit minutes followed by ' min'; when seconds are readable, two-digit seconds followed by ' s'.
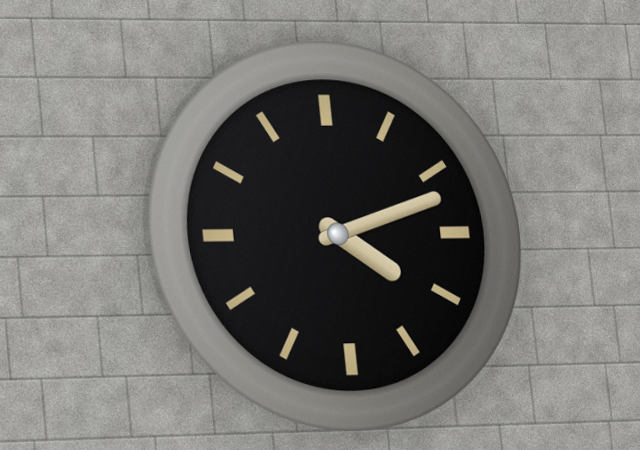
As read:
4 h 12 min
